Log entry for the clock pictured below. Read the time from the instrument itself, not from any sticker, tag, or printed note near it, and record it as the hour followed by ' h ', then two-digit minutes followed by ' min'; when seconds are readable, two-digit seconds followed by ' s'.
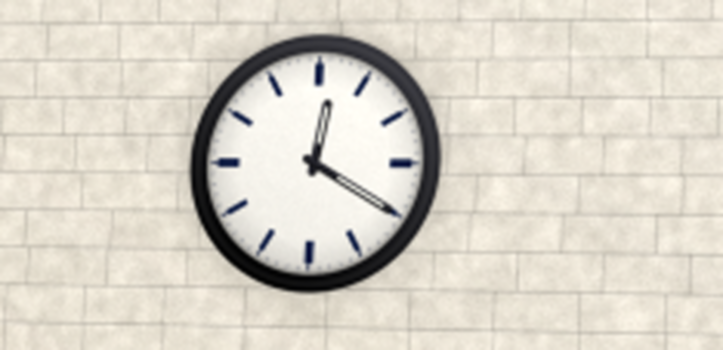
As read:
12 h 20 min
